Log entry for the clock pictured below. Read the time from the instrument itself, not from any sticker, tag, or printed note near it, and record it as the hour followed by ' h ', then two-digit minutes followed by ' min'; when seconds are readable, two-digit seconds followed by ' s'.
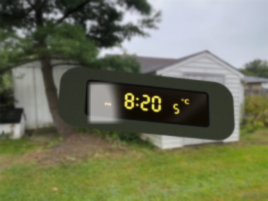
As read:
8 h 20 min
